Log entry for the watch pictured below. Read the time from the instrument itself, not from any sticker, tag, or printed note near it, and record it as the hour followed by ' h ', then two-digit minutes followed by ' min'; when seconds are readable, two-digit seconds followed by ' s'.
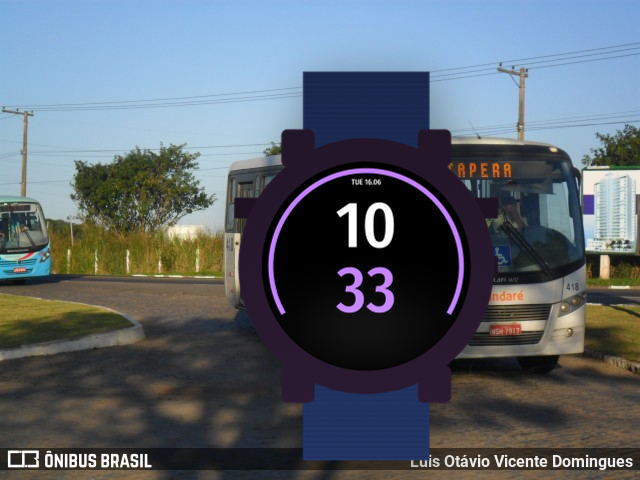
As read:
10 h 33 min
